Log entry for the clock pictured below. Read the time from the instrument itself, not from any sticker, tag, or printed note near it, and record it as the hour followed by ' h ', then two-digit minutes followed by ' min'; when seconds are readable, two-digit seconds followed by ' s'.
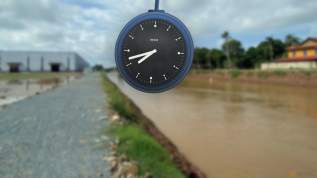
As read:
7 h 42 min
